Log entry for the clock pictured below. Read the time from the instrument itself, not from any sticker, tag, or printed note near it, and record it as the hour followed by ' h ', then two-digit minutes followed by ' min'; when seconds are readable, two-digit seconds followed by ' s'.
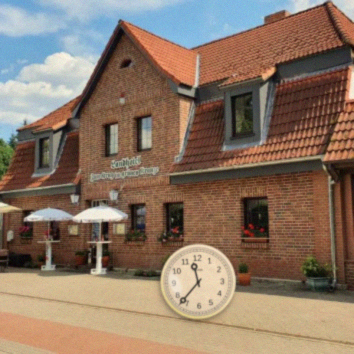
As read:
11 h 37 min
